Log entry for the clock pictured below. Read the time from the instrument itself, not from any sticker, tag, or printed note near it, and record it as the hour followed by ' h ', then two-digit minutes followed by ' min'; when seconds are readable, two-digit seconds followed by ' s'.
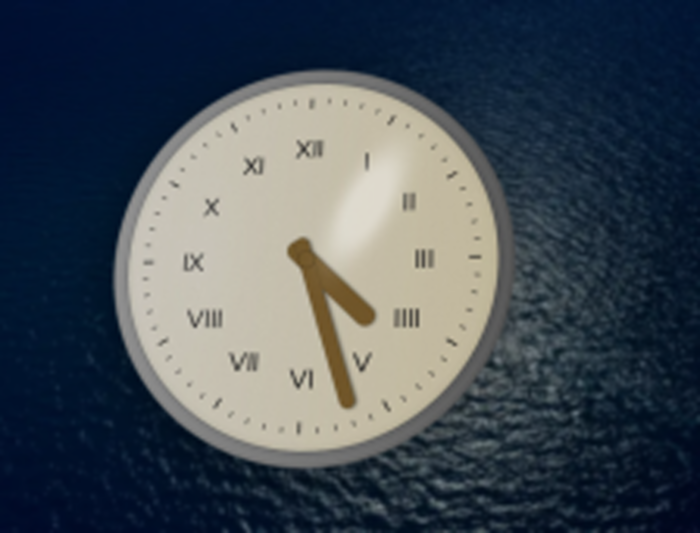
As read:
4 h 27 min
